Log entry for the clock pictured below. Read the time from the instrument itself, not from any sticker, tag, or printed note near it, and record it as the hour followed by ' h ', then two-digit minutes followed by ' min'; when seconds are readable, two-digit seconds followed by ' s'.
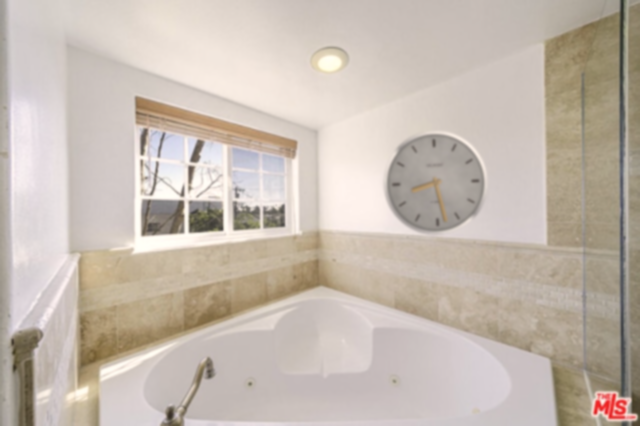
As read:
8 h 28 min
